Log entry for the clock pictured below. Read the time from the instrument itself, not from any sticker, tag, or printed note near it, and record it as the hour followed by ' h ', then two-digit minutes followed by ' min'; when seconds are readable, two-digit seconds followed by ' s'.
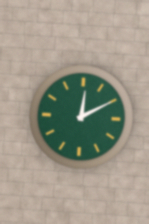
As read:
12 h 10 min
